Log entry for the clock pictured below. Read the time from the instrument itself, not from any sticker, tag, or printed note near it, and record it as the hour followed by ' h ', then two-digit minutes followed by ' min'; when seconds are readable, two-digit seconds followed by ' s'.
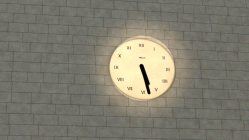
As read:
5 h 28 min
